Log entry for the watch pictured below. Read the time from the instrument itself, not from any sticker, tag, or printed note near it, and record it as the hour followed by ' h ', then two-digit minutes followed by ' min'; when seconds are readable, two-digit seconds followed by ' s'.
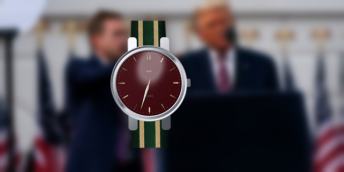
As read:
6 h 33 min
